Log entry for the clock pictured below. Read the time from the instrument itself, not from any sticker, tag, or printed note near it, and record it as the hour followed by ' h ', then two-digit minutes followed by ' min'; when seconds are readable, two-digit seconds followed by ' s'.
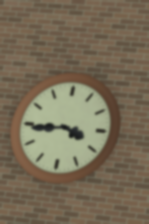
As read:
3 h 44 min
